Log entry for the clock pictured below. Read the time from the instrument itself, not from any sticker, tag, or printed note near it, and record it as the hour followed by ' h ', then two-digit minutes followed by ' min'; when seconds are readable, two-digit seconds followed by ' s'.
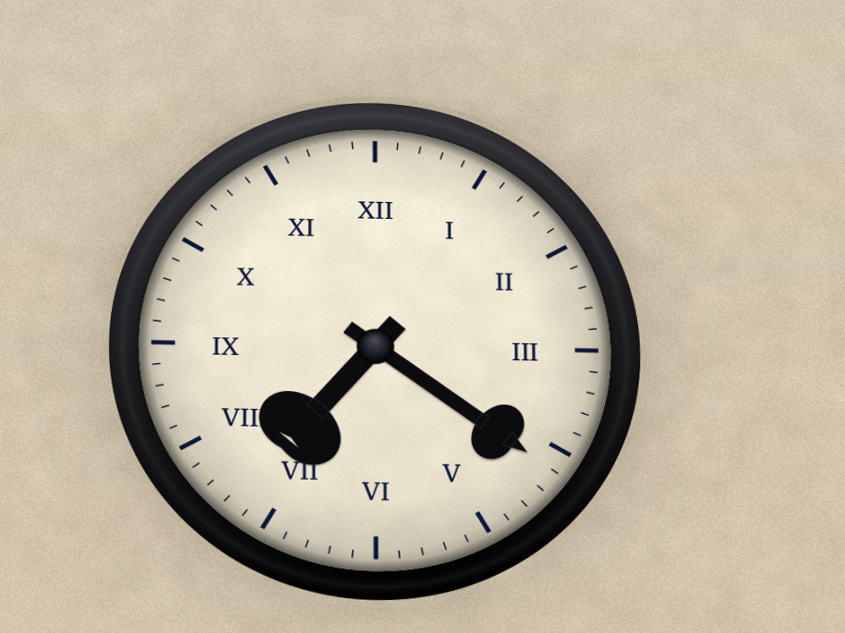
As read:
7 h 21 min
